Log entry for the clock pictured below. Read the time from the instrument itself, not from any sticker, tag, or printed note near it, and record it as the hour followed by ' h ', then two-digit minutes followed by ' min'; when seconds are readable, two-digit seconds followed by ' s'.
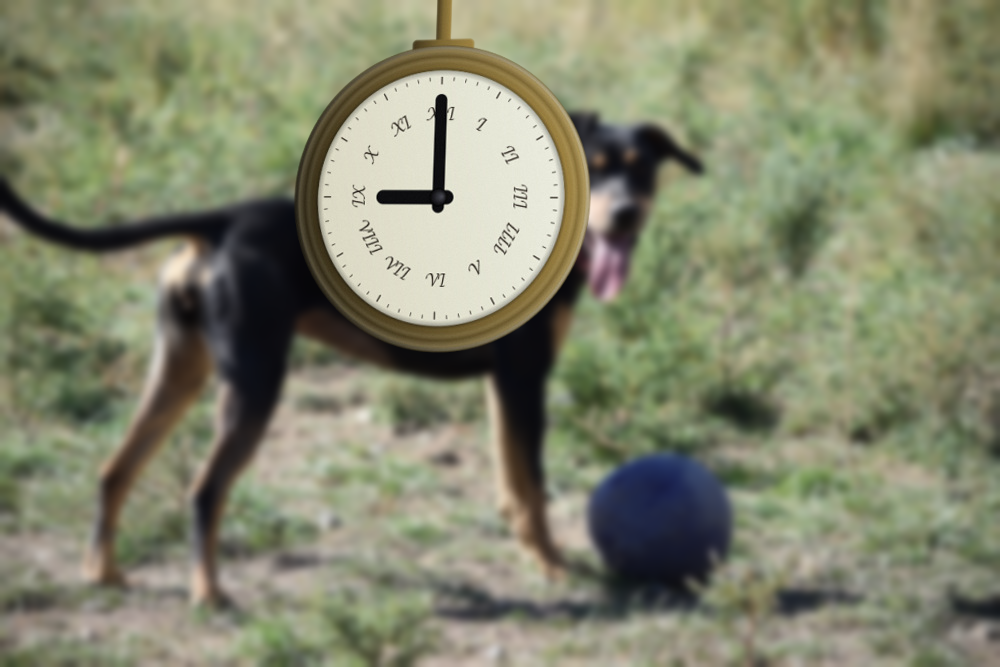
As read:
9 h 00 min
